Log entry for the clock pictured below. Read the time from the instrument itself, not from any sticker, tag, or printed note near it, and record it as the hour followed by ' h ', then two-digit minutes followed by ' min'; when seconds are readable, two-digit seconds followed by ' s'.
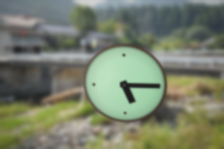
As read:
5 h 15 min
